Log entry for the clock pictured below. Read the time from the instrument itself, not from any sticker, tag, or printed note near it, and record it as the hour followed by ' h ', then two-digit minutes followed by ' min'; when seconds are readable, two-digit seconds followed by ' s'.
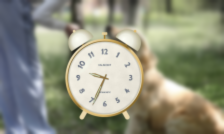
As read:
9 h 34 min
